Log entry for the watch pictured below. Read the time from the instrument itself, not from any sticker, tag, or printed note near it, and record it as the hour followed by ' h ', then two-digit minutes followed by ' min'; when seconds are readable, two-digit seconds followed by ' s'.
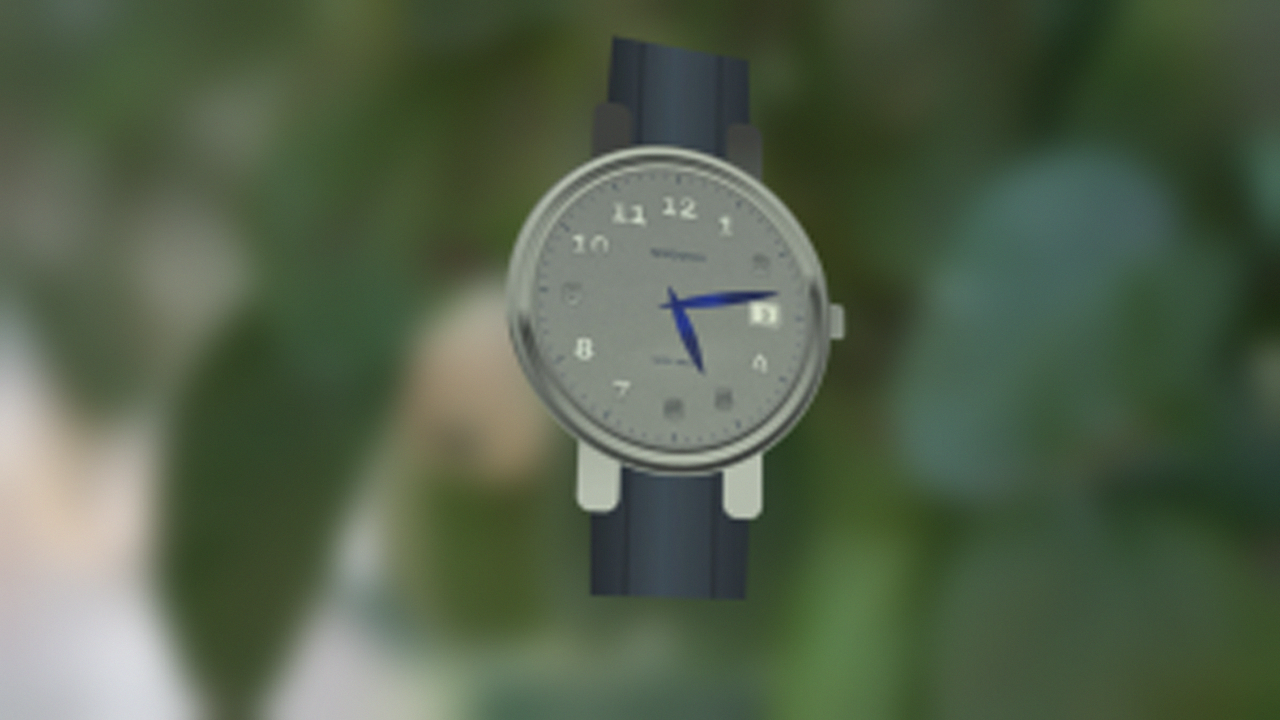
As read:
5 h 13 min
